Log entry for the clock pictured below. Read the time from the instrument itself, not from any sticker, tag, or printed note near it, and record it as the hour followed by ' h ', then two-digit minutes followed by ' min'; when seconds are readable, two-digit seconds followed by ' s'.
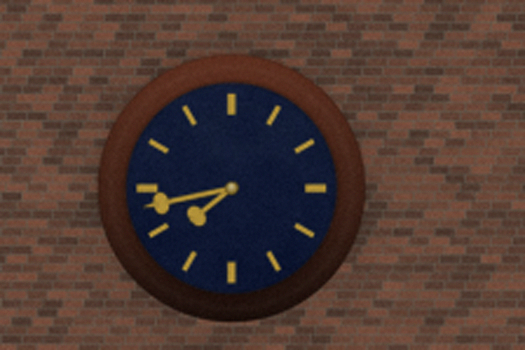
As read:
7 h 43 min
